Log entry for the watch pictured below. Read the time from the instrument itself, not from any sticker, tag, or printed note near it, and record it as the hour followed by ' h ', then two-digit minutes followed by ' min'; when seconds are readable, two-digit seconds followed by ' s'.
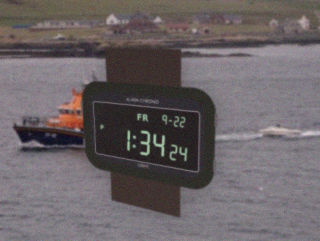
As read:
1 h 34 min 24 s
